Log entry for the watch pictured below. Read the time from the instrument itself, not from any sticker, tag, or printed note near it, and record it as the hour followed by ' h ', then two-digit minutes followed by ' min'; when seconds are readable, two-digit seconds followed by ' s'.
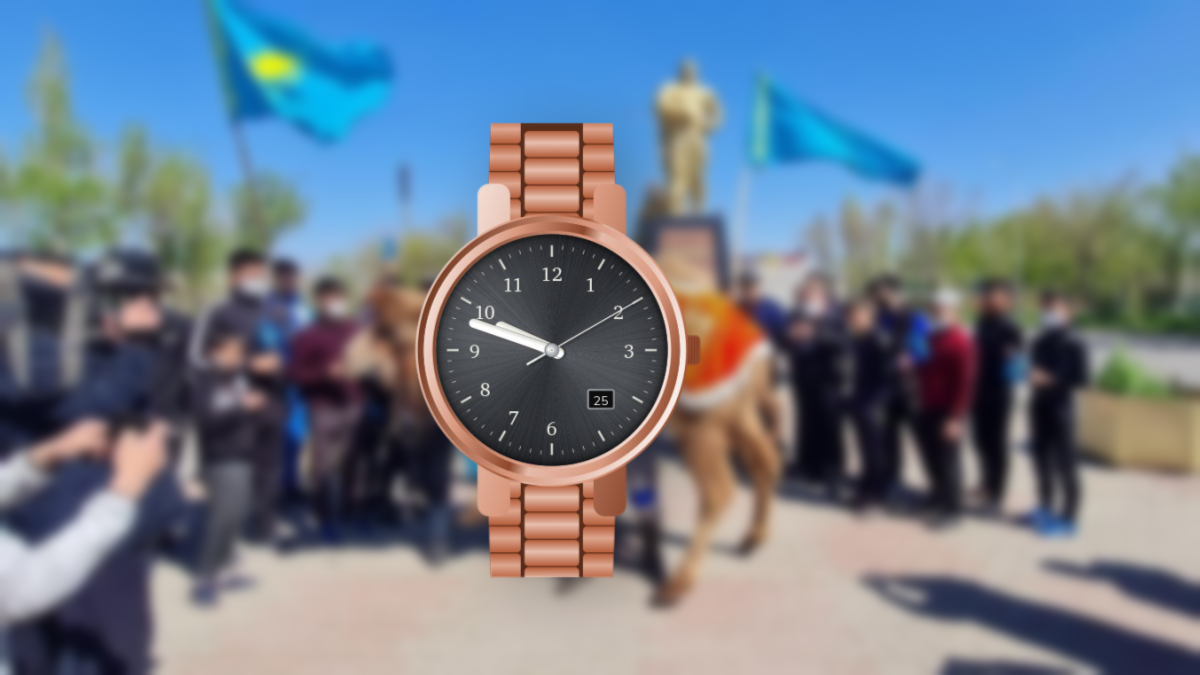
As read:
9 h 48 min 10 s
